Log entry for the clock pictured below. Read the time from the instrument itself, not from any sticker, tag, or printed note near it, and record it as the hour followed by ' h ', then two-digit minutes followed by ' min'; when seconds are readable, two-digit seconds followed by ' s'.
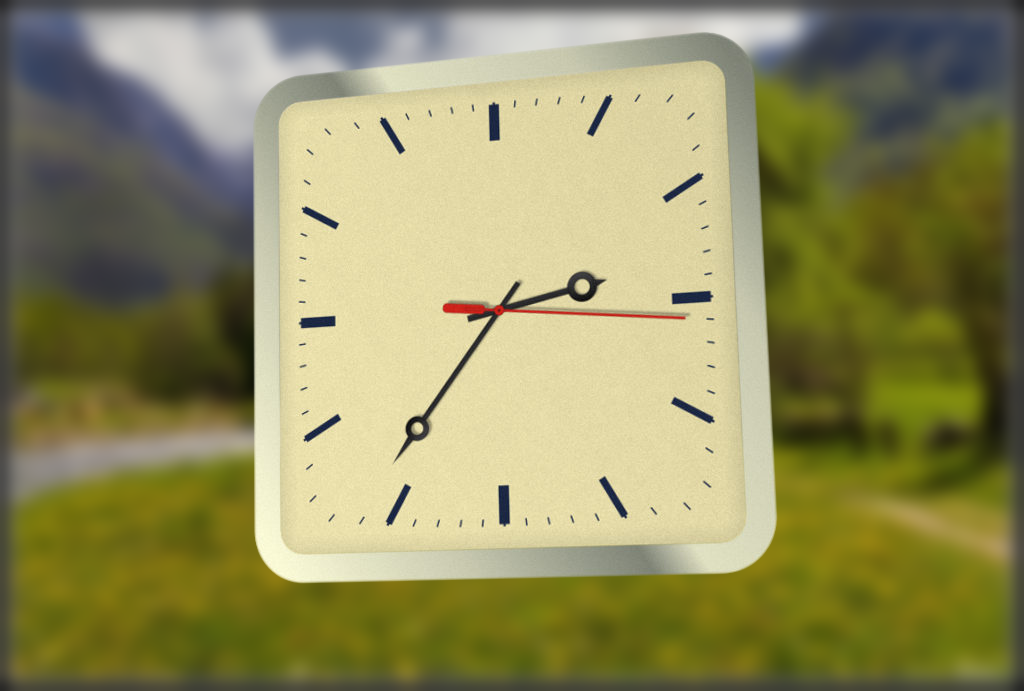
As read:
2 h 36 min 16 s
